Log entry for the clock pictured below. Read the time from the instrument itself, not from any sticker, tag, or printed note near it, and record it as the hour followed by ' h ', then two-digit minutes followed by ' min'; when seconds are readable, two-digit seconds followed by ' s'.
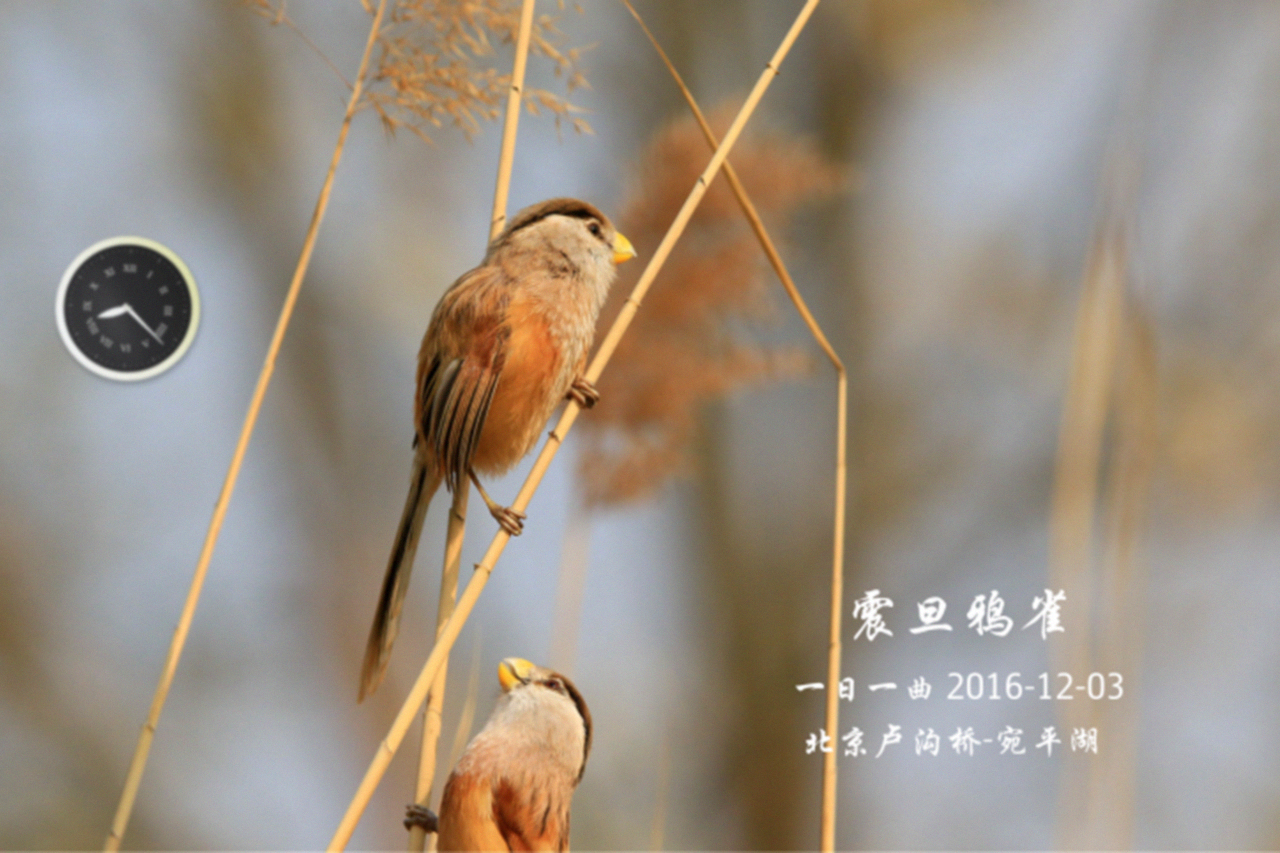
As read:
8 h 22 min
